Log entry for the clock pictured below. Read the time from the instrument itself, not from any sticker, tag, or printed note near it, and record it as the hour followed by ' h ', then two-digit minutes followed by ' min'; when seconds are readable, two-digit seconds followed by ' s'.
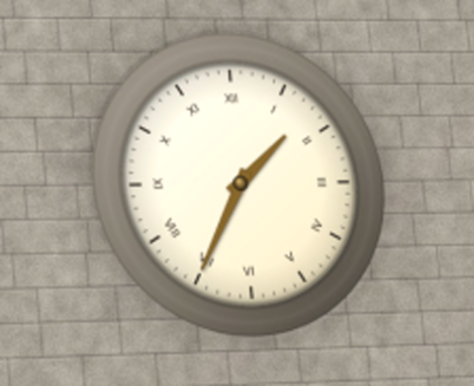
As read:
1 h 35 min
